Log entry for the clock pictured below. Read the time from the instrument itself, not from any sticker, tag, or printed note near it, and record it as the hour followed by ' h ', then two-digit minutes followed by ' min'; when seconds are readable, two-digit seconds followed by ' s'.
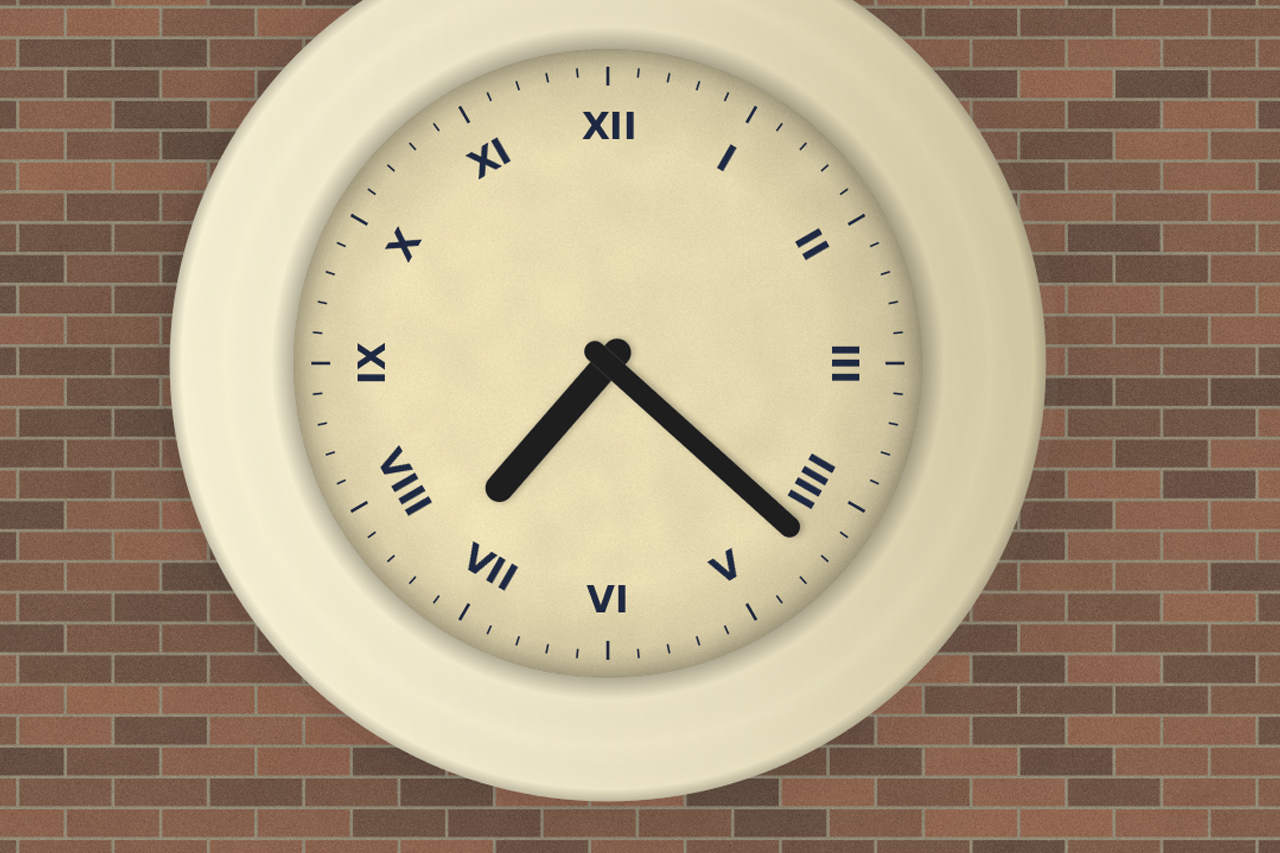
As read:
7 h 22 min
